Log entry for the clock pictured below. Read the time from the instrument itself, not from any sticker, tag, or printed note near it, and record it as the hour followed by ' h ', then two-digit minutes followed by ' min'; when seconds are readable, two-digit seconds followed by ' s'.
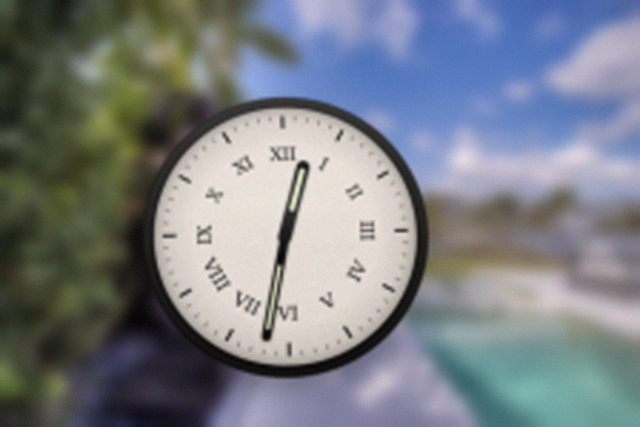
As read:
12 h 32 min
